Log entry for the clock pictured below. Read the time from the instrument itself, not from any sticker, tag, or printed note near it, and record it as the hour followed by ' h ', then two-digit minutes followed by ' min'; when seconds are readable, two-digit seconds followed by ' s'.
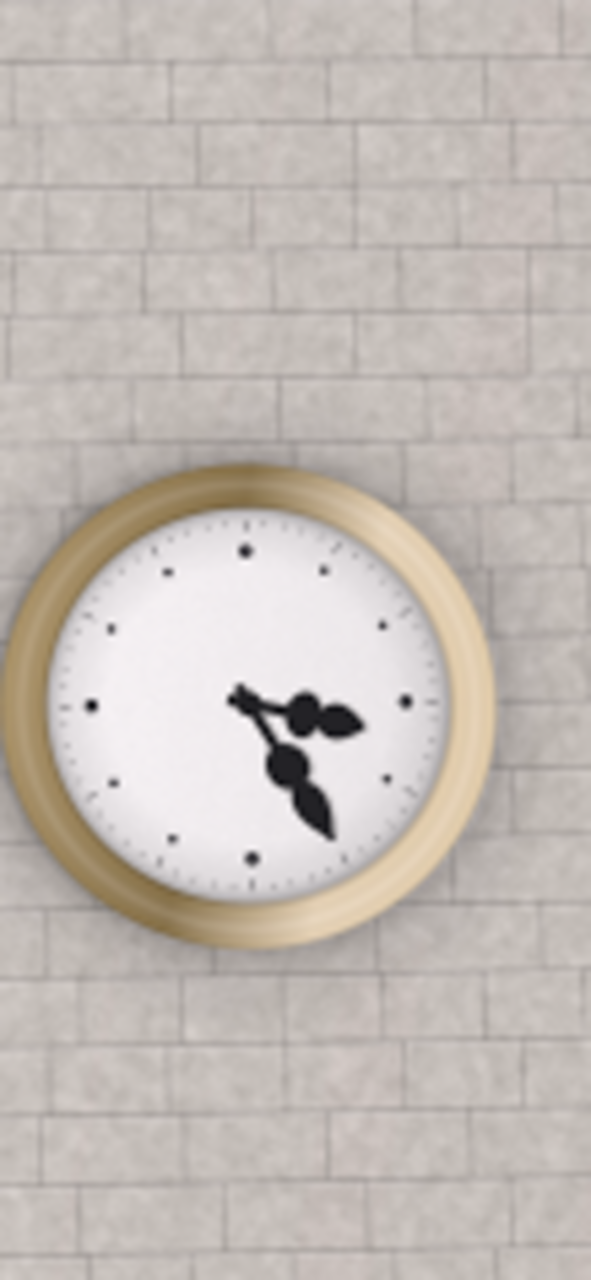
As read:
3 h 25 min
